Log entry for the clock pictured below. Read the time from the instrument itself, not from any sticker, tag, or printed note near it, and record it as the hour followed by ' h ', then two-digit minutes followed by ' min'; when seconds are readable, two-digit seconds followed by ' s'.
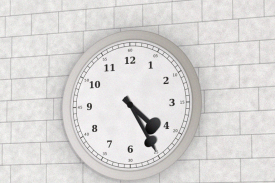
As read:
4 h 25 min
